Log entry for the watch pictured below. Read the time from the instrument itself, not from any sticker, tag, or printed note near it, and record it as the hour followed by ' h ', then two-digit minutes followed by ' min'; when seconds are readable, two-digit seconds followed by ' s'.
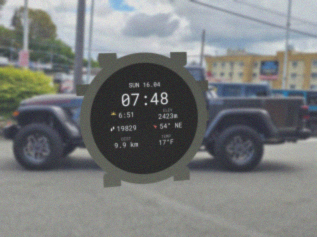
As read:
7 h 48 min
